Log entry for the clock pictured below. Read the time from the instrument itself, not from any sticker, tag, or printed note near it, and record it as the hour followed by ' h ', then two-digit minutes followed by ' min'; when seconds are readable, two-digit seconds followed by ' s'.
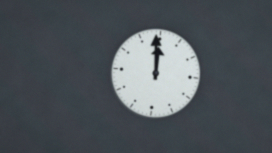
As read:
11 h 59 min
